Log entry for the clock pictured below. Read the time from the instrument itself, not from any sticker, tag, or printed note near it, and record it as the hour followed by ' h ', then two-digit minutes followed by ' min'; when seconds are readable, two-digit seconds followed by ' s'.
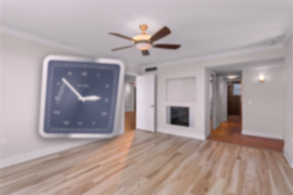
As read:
2 h 52 min
